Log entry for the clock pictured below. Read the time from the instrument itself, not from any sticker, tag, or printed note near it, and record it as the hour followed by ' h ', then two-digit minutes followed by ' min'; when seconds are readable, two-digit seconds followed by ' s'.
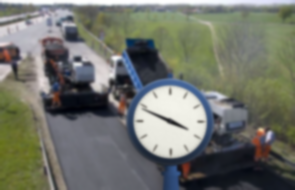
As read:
3 h 49 min
